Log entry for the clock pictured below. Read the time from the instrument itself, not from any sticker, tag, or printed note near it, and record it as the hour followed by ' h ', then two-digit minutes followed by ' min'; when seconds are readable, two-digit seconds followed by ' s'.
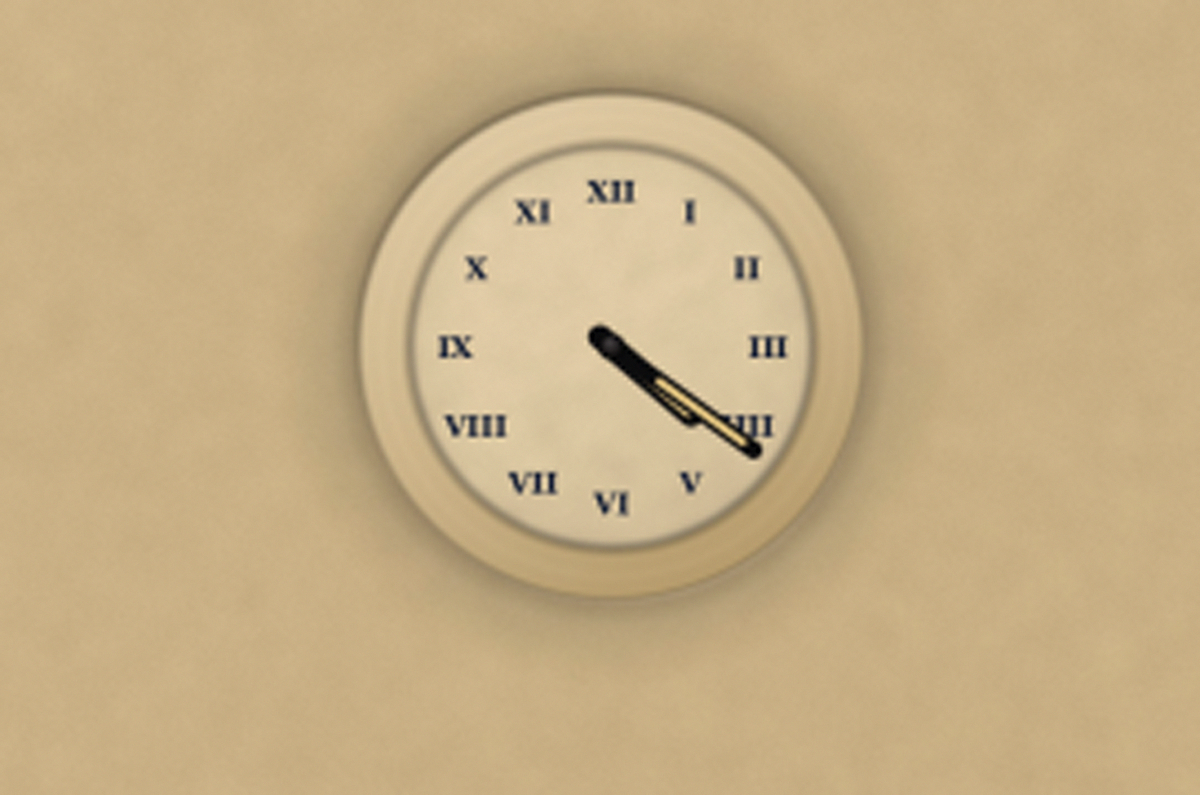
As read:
4 h 21 min
